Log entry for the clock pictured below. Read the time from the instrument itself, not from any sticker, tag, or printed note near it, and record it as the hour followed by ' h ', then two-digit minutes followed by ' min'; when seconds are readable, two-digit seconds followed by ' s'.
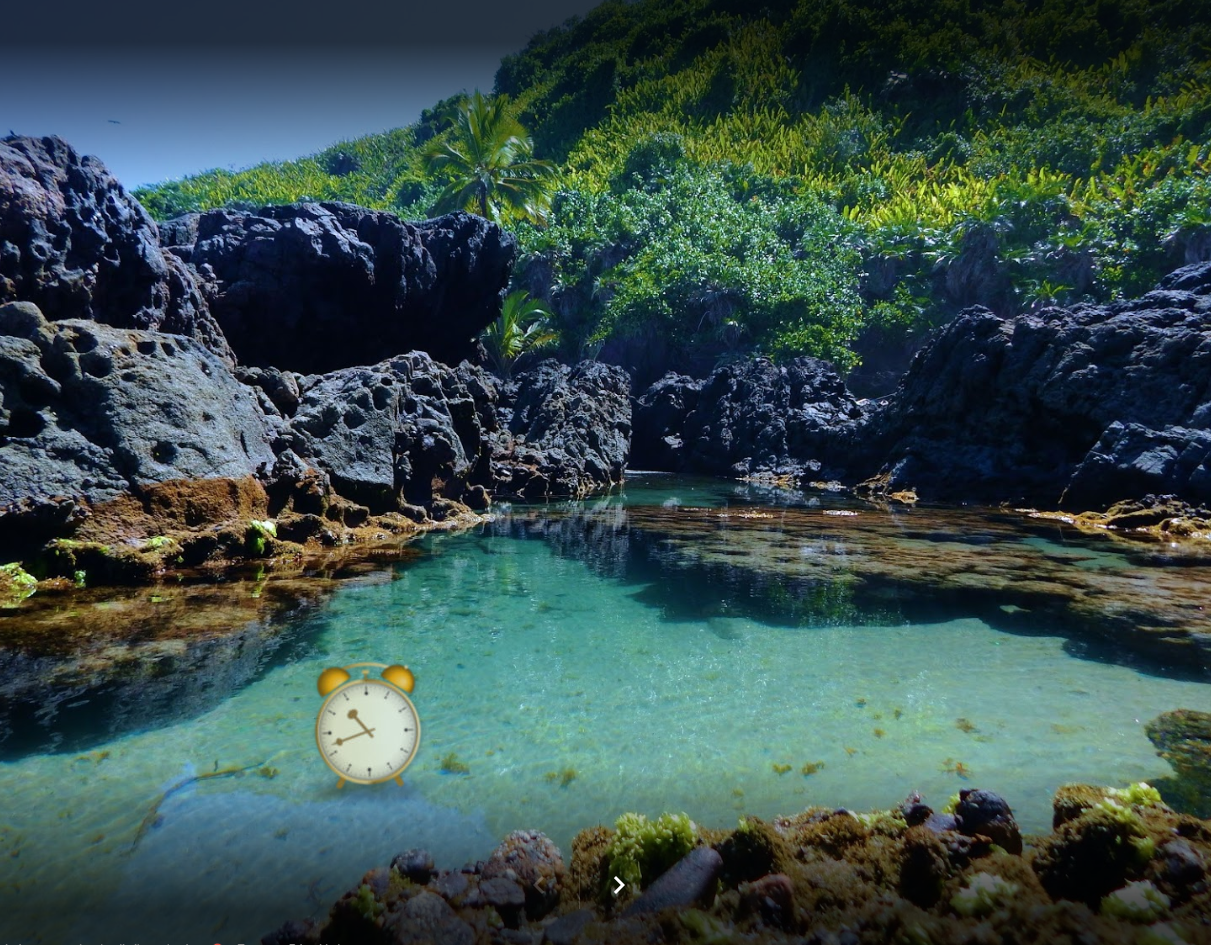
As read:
10 h 42 min
